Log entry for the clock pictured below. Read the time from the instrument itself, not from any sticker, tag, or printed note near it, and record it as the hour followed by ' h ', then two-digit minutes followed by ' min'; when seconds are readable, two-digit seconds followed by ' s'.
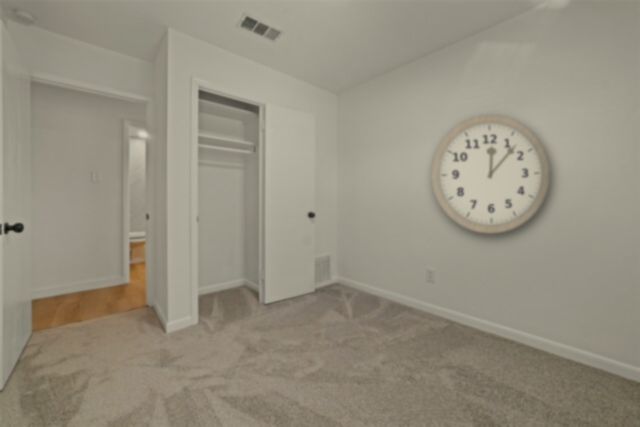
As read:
12 h 07 min
